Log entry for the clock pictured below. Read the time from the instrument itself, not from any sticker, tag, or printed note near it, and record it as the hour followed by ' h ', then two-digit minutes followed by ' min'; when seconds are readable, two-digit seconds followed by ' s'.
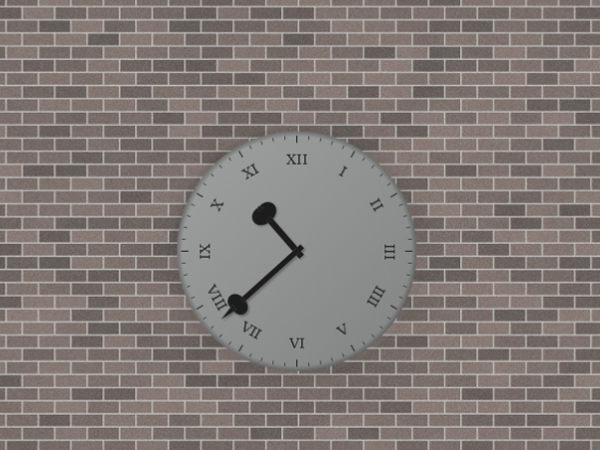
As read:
10 h 38 min
